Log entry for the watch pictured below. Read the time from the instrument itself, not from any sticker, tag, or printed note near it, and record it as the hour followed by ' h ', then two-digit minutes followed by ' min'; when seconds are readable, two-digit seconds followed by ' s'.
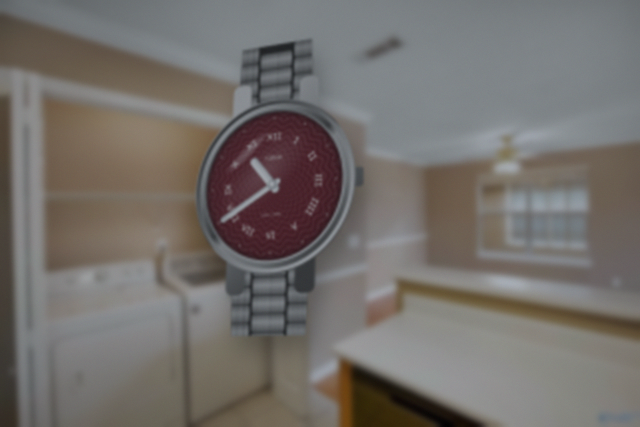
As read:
10 h 40 min
